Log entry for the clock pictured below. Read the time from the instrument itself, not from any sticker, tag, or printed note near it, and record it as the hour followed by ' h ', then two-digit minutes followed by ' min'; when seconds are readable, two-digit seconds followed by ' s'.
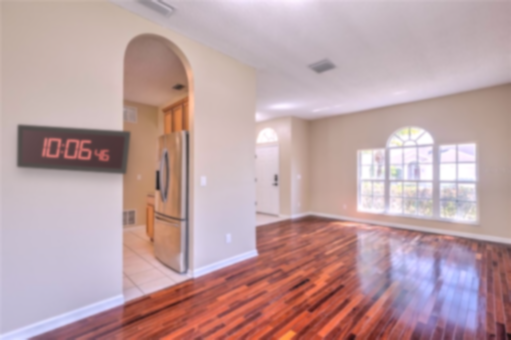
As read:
10 h 06 min
